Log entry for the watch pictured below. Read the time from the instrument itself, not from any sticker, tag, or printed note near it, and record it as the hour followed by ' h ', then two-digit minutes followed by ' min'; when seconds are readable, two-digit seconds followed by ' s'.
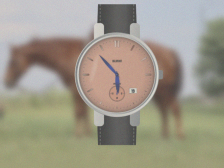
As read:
5 h 53 min
